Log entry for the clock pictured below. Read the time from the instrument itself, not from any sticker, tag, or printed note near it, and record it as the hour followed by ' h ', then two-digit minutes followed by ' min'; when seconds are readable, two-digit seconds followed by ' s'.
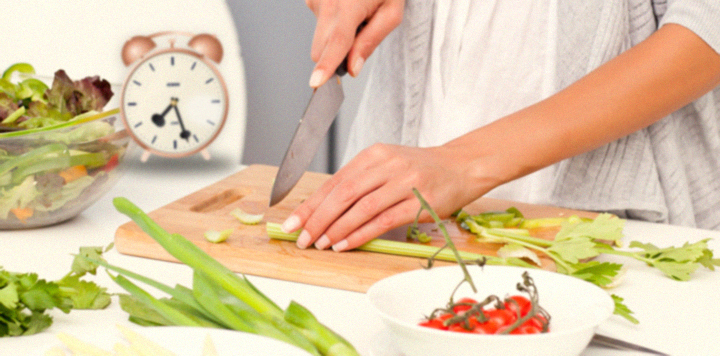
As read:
7 h 27 min
